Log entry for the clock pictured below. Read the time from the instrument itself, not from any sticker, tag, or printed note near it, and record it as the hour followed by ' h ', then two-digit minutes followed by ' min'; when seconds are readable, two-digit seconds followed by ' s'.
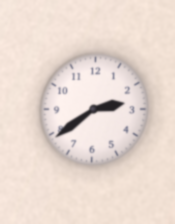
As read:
2 h 39 min
